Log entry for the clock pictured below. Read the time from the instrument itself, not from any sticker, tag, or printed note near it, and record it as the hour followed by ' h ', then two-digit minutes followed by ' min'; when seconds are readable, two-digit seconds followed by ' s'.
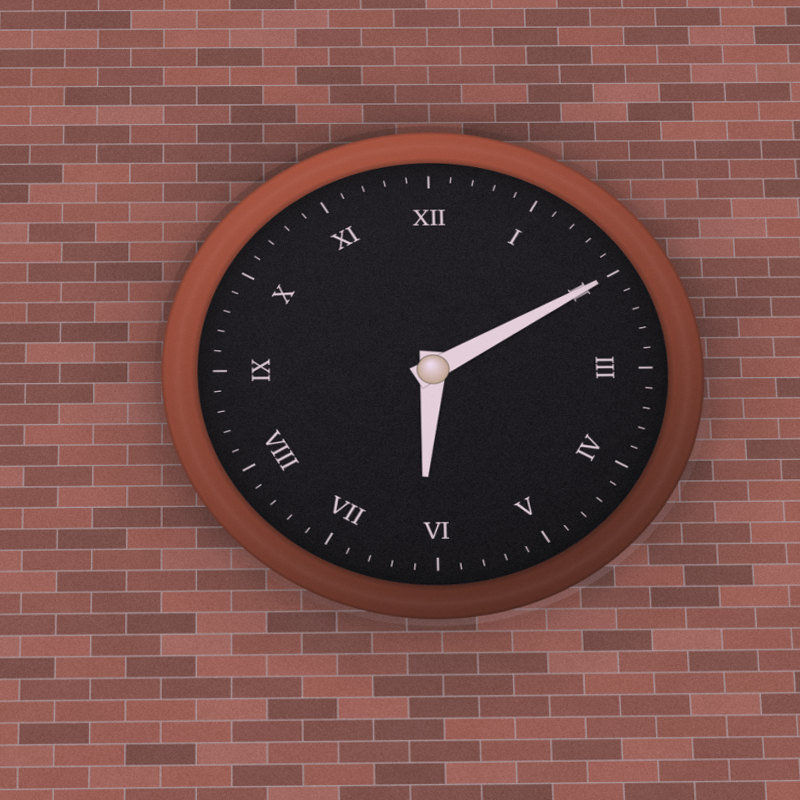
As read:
6 h 10 min
